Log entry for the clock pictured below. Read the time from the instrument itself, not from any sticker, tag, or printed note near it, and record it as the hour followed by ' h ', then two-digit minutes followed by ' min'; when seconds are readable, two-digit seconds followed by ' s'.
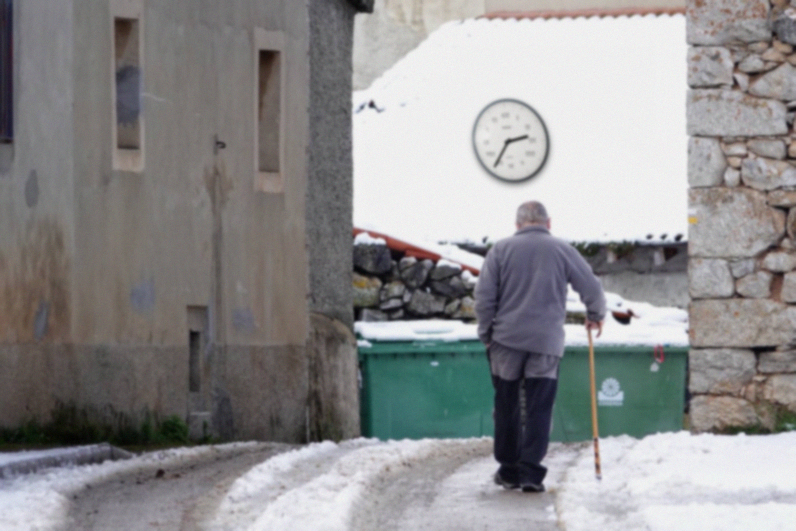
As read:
2 h 36 min
